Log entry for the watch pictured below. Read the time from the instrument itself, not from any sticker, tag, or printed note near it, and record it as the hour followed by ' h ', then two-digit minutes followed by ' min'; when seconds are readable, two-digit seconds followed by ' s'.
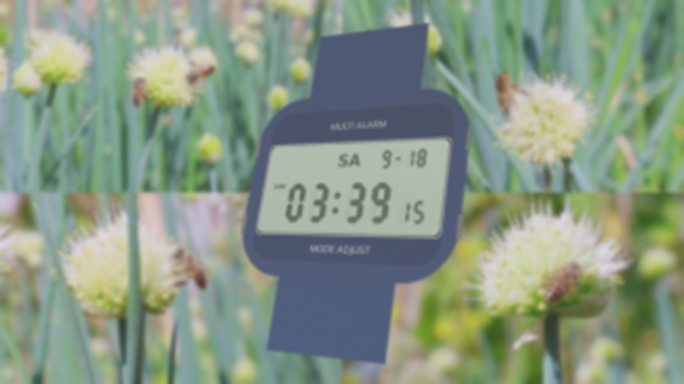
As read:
3 h 39 min 15 s
